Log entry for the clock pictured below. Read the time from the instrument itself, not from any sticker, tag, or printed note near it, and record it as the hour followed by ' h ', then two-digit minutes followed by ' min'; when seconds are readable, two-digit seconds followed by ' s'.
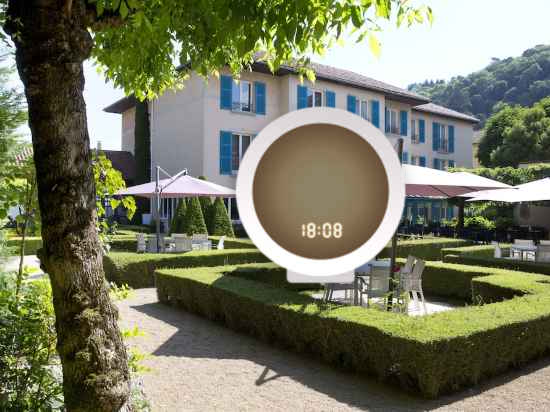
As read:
18 h 08 min
